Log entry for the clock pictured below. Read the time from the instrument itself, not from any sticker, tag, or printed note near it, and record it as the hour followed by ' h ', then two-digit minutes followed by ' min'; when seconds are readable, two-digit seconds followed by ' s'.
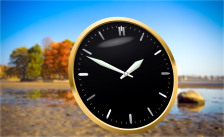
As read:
1 h 49 min
